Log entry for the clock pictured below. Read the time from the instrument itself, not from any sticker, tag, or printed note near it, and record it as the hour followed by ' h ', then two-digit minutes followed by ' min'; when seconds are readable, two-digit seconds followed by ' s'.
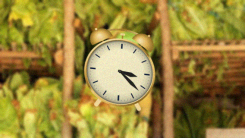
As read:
3 h 22 min
